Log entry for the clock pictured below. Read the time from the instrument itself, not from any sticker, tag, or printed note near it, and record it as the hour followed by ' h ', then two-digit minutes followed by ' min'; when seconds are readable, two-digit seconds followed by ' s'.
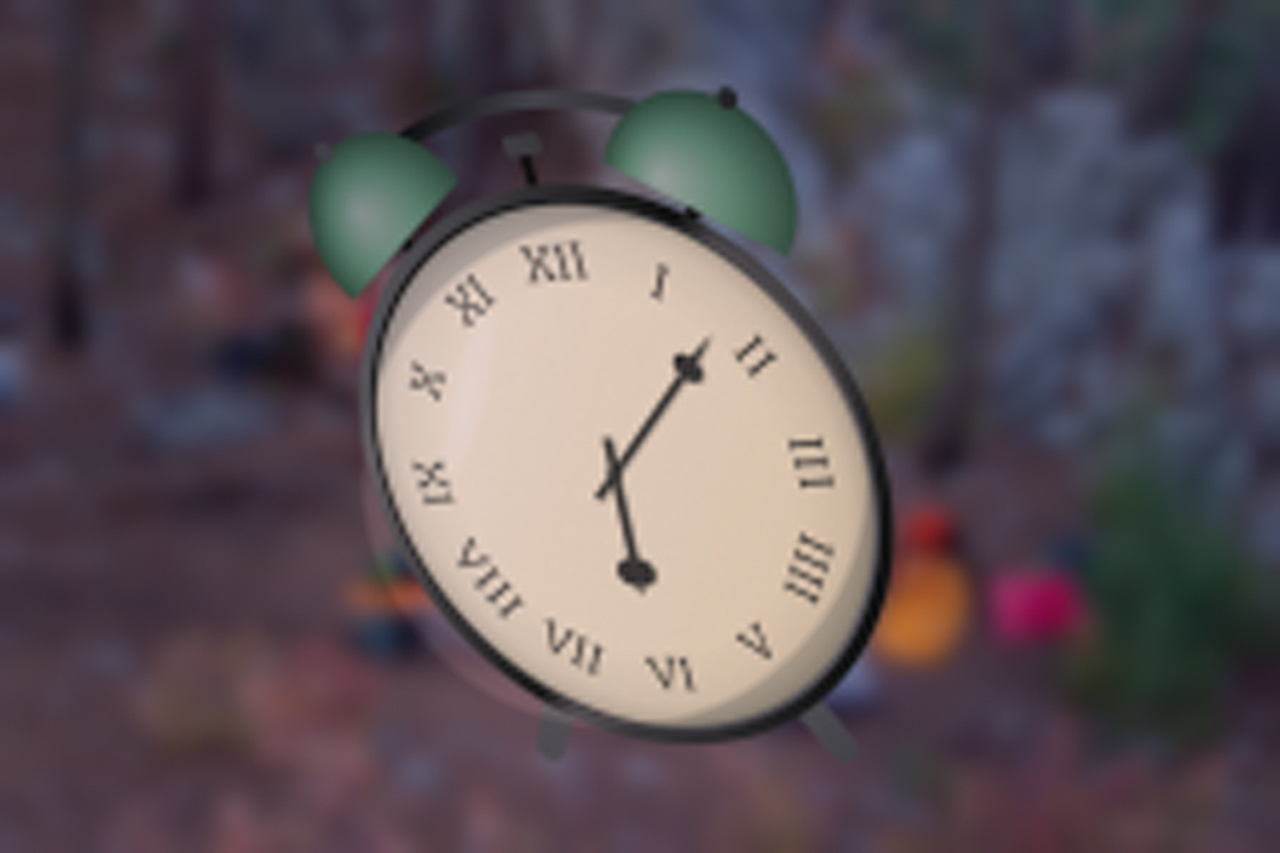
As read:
6 h 08 min
